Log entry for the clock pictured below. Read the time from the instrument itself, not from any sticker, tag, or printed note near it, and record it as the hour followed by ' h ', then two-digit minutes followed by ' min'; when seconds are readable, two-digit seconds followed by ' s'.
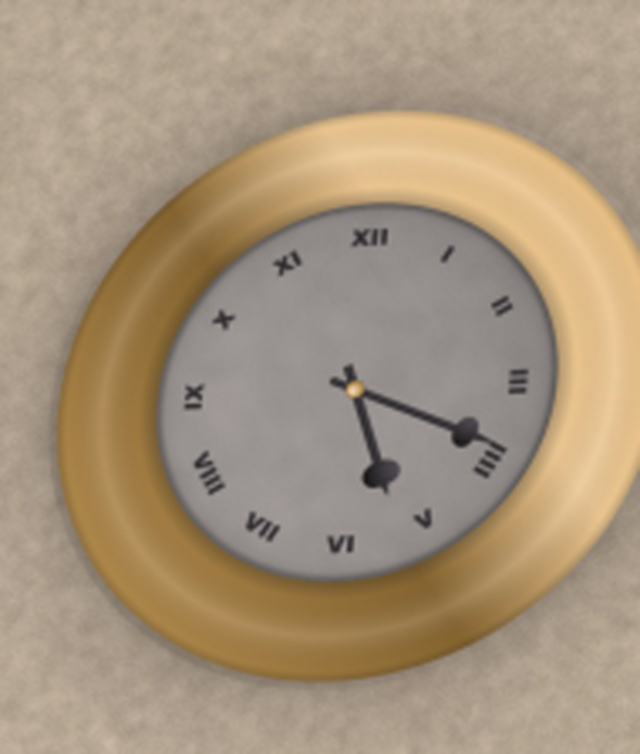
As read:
5 h 19 min
